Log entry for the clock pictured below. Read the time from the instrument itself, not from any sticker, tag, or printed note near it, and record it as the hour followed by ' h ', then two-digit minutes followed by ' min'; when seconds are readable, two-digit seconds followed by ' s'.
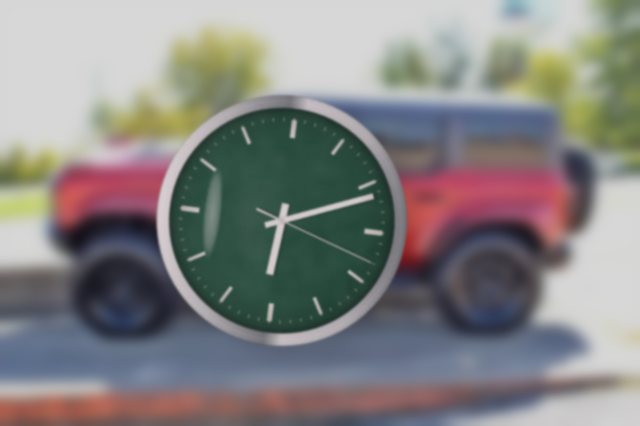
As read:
6 h 11 min 18 s
